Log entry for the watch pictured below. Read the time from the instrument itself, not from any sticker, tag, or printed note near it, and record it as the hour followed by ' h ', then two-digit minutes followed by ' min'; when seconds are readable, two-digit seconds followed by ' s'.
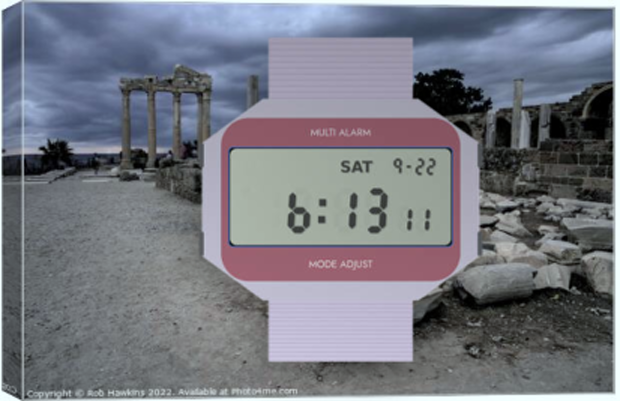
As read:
6 h 13 min 11 s
